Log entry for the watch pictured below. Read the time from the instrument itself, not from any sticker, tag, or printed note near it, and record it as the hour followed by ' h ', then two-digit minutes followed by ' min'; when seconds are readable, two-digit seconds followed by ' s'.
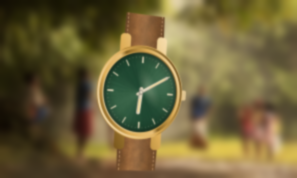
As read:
6 h 10 min
